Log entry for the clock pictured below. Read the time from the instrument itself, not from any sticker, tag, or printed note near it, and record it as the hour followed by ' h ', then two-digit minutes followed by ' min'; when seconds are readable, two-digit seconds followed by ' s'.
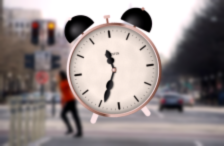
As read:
11 h 34 min
